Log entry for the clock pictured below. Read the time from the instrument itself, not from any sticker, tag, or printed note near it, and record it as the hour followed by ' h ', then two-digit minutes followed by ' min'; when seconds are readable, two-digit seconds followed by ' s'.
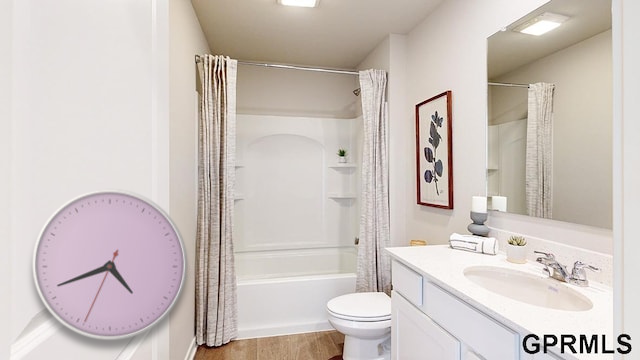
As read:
4 h 41 min 34 s
